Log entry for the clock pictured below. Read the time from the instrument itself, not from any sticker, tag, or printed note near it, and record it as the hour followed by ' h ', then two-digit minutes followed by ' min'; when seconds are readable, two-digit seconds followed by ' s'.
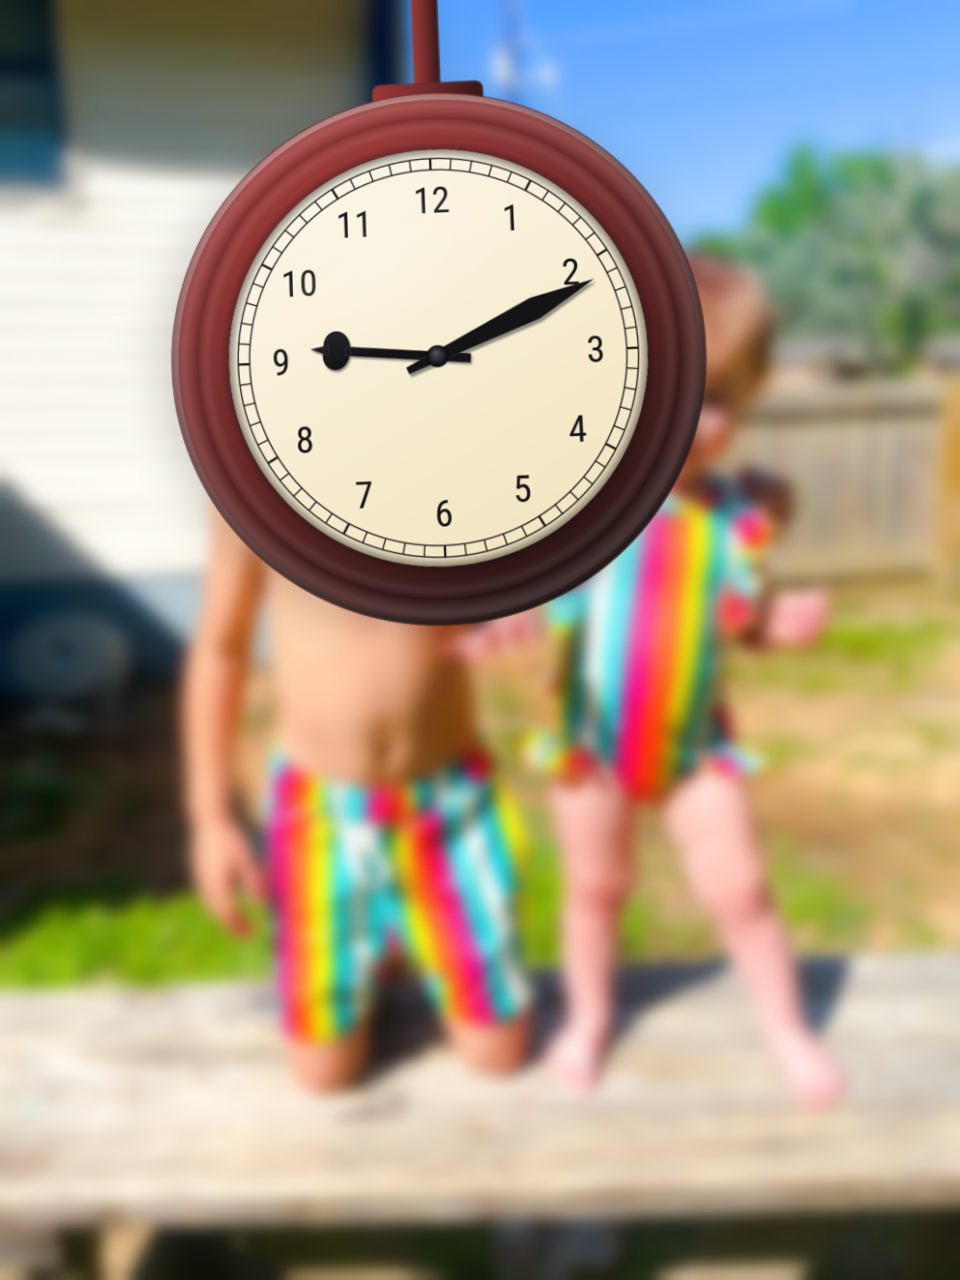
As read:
9 h 11 min
